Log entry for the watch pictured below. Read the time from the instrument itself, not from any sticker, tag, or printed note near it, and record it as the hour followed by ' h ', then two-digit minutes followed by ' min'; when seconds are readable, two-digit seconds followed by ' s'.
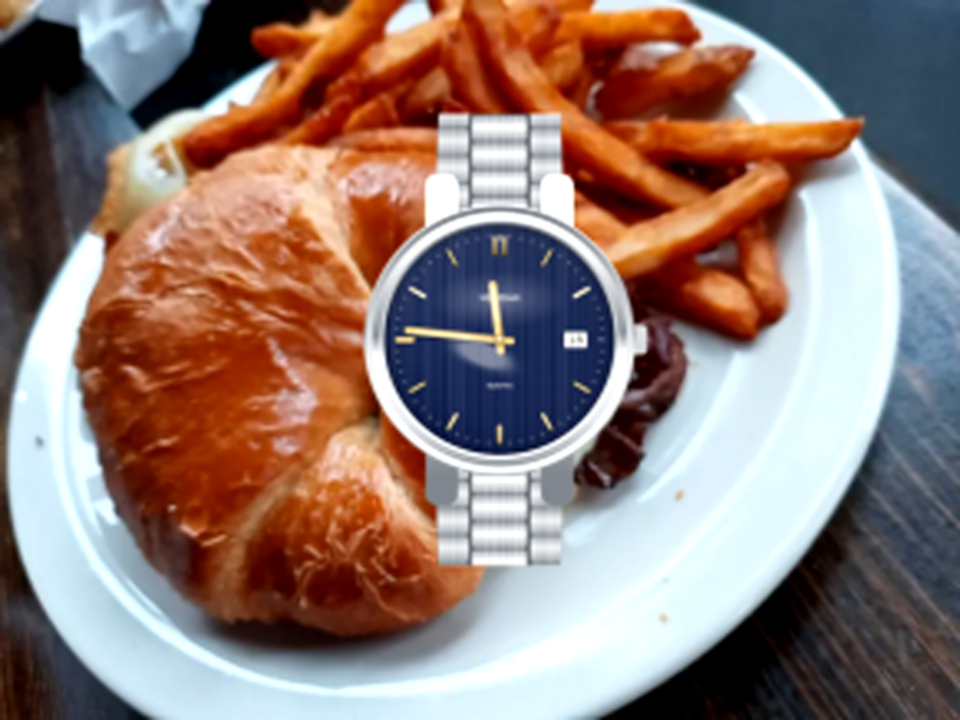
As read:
11 h 46 min
